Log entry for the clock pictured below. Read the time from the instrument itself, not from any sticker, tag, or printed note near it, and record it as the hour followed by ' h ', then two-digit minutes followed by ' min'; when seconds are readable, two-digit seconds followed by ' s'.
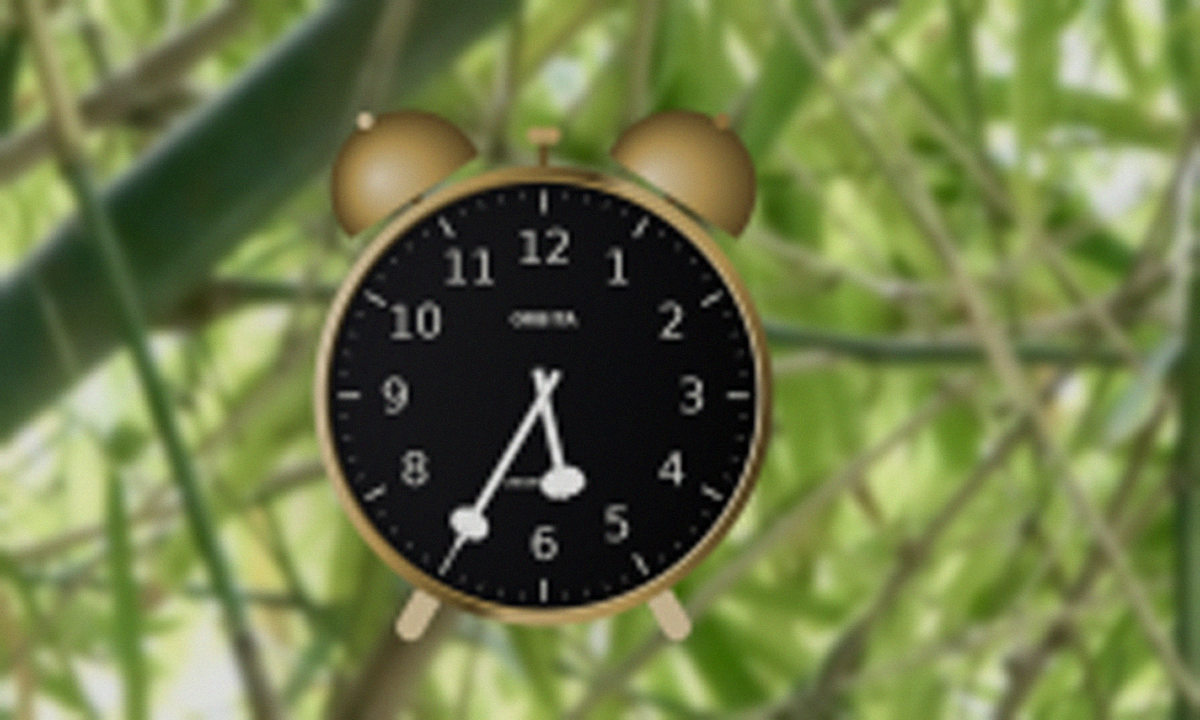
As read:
5 h 35 min
